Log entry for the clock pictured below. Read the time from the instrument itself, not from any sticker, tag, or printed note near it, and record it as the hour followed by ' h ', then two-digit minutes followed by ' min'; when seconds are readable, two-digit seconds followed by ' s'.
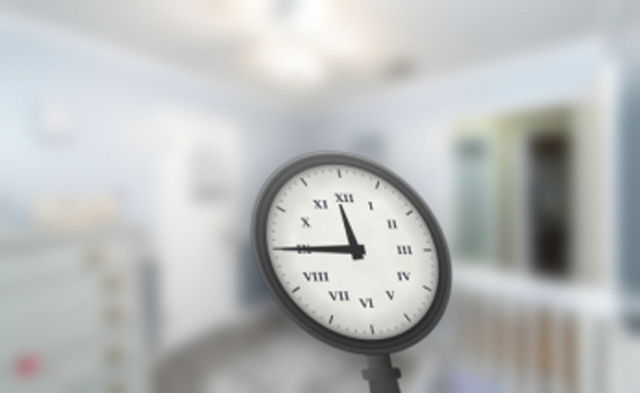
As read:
11 h 45 min
